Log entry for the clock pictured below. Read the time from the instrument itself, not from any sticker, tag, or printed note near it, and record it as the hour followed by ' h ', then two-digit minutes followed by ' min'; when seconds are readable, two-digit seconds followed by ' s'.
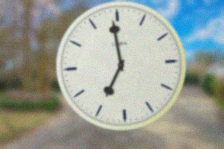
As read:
6 h 59 min
